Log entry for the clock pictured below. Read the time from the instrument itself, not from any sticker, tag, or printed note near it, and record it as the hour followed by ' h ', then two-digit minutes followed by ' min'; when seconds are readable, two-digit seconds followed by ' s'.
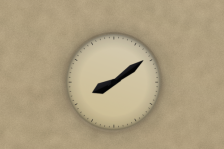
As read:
8 h 09 min
